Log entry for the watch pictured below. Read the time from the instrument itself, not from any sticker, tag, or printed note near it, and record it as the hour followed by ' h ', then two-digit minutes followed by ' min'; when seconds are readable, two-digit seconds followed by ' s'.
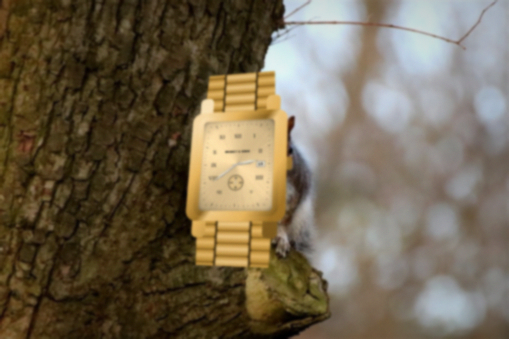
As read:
2 h 39 min
